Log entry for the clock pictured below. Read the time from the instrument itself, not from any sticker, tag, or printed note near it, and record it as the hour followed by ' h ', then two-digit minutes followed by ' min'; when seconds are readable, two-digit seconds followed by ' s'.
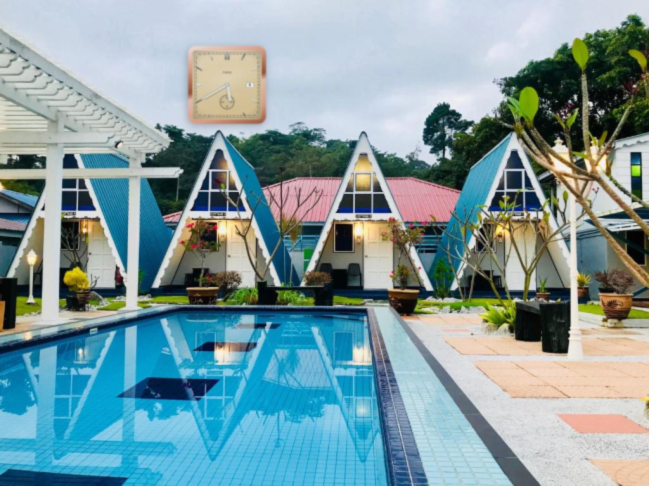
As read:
5 h 40 min
